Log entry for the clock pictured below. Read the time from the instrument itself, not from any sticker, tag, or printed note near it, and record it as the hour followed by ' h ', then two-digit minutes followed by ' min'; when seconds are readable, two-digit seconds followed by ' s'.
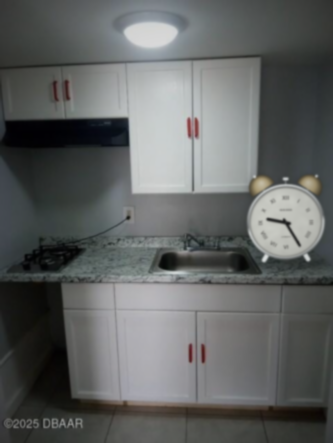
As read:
9 h 25 min
